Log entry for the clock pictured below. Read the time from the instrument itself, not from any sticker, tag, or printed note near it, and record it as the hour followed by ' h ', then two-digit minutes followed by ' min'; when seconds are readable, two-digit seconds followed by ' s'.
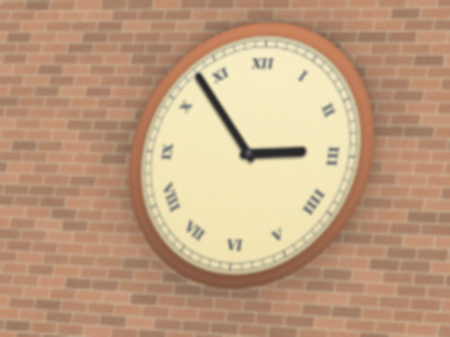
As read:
2 h 53 min
